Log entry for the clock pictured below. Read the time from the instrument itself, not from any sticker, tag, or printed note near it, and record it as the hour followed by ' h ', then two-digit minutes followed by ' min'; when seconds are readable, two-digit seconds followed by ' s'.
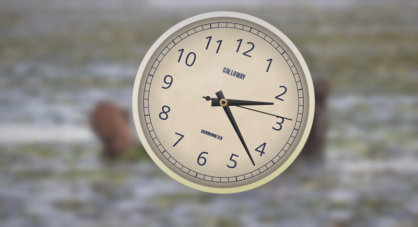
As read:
2 h 22 min 14 s
